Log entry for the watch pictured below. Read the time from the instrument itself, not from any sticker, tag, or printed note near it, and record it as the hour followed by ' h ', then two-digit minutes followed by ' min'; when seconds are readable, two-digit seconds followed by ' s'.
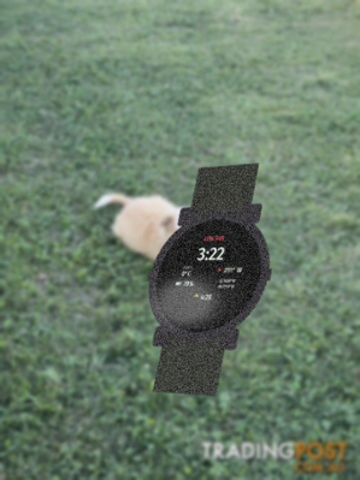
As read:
3 h 22 min
